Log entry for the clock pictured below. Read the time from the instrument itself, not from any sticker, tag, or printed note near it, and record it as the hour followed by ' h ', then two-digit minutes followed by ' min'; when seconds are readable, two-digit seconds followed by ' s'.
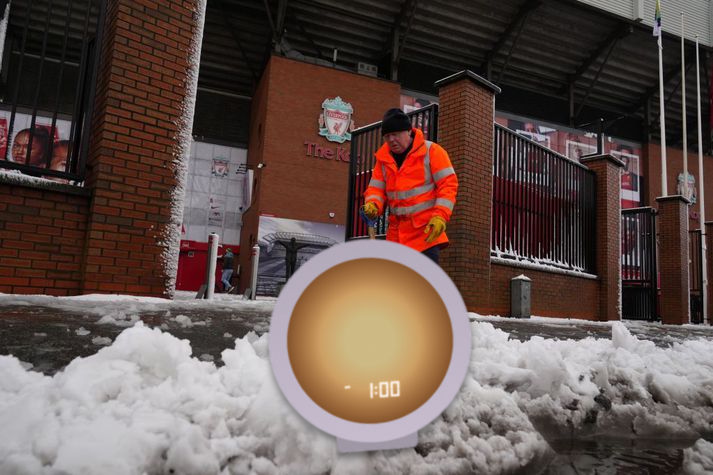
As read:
1 h 00 min
